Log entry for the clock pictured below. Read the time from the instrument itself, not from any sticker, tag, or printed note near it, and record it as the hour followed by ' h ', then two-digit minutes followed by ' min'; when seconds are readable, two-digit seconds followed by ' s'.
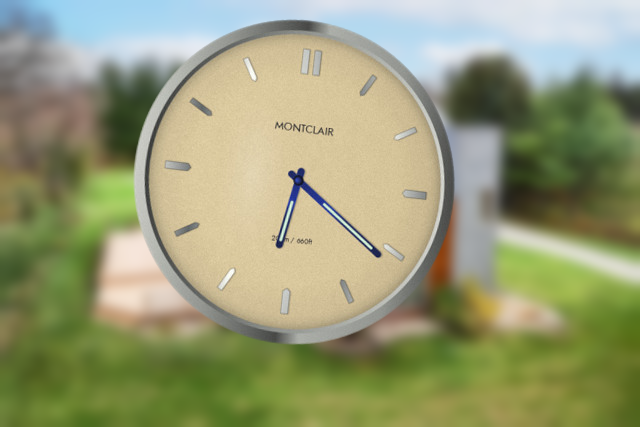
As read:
6 h 21 min
